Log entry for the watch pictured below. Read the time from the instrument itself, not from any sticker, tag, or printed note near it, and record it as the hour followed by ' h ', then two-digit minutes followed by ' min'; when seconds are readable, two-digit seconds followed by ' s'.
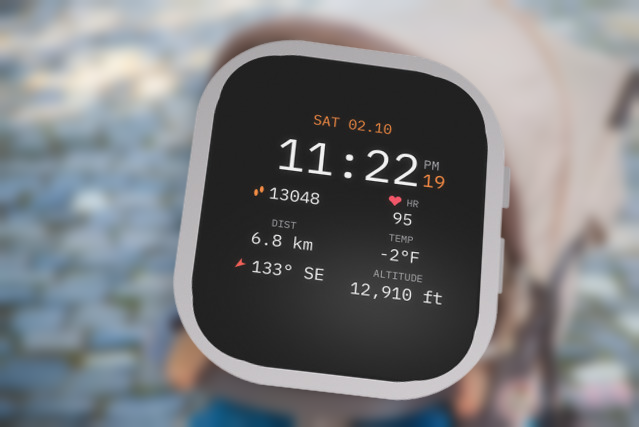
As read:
11 h 22 min 19 s
